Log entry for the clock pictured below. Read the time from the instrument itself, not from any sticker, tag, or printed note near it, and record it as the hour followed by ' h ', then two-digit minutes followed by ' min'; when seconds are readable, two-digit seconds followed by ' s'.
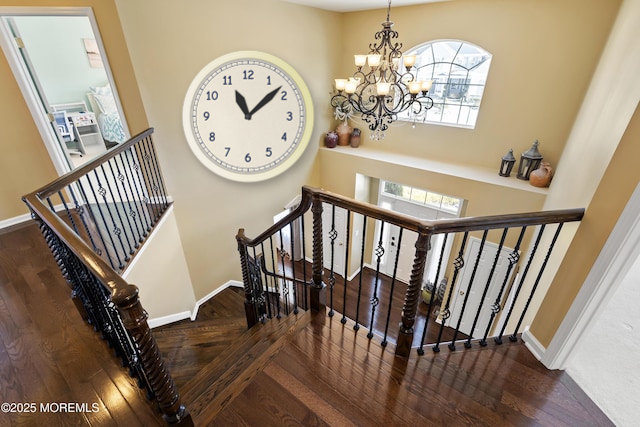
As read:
11 h 08 min
